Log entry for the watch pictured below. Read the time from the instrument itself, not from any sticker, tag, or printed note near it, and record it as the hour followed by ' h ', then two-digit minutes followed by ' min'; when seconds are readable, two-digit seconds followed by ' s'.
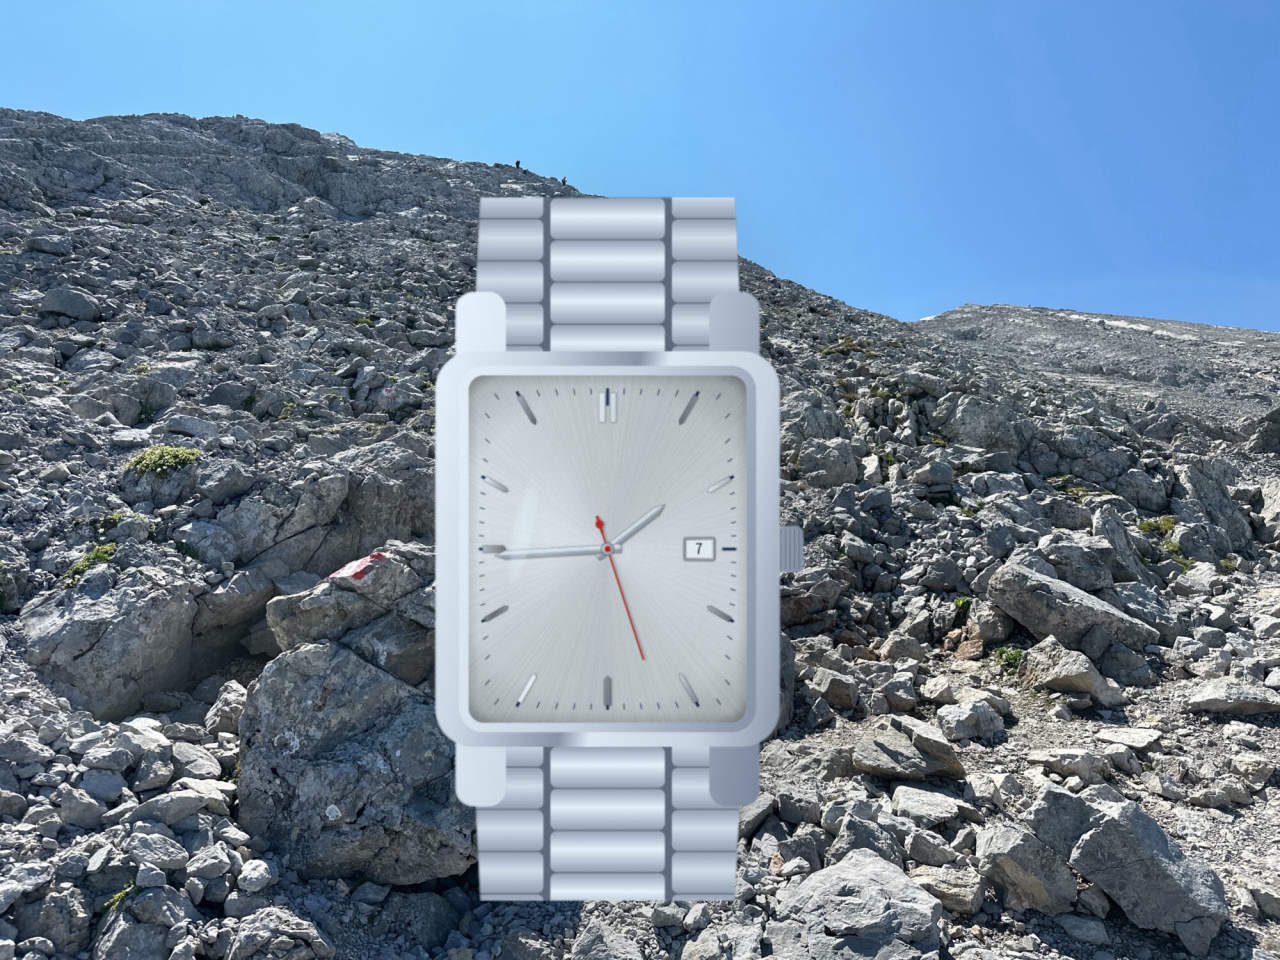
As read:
1 h 44 min 27 s
